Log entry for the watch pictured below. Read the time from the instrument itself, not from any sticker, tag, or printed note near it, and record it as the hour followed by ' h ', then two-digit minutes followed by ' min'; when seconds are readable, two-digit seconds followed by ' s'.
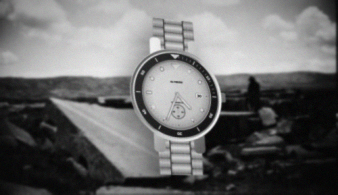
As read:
4 h 34 min
